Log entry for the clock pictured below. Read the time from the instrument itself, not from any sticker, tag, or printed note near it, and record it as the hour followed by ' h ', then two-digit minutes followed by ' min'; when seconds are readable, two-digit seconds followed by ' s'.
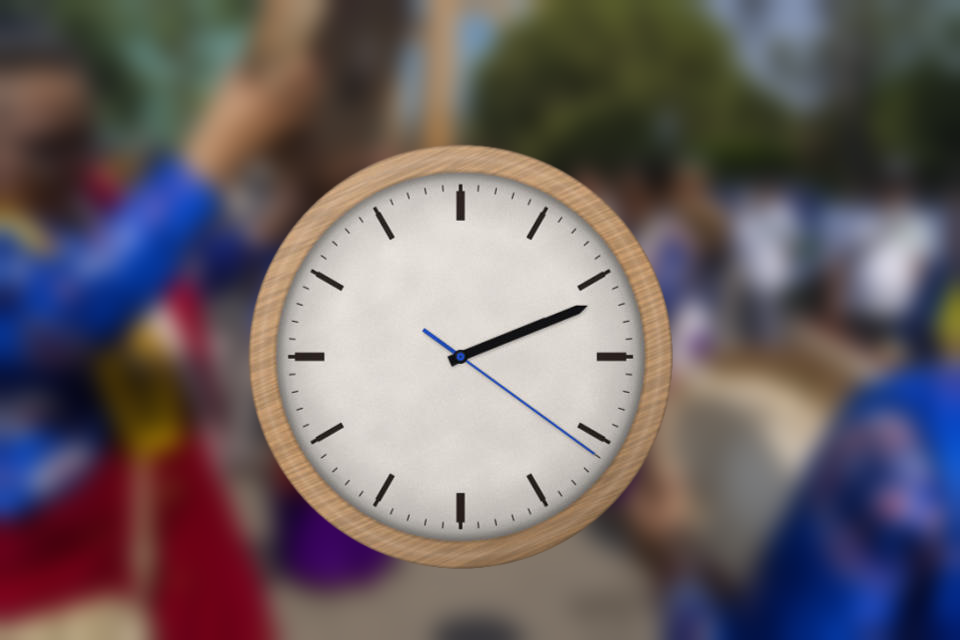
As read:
2 h 11 min 21 s
